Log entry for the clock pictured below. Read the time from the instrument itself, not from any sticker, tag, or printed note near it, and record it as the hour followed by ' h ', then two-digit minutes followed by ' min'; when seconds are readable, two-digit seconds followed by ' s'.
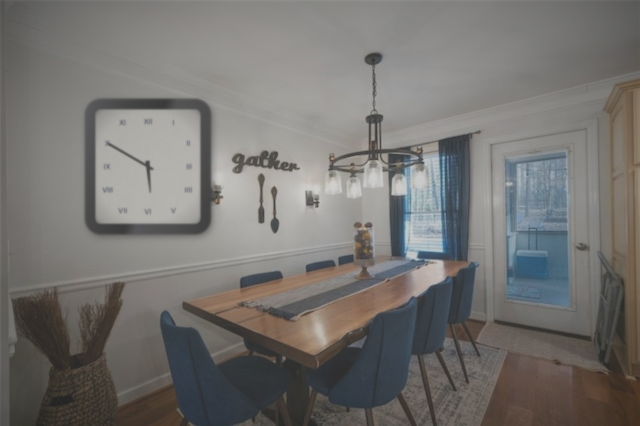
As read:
5 h 50 min
